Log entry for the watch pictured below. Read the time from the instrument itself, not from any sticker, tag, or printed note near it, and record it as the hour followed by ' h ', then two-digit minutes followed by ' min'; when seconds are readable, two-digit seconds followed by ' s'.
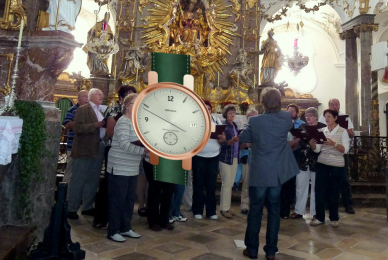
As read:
3 h 49 min
